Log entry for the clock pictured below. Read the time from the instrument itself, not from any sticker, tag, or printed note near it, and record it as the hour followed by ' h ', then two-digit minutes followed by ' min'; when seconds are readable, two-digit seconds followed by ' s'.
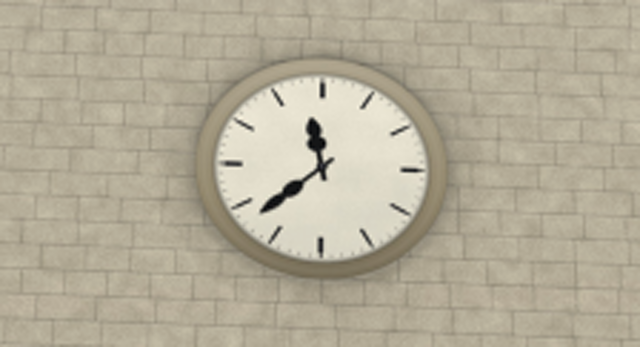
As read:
11 h 38 min
